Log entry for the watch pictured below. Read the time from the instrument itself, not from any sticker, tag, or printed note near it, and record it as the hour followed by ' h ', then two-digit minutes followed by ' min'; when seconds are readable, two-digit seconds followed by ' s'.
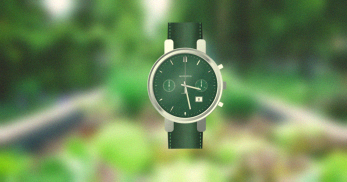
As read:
3 h 28 min
